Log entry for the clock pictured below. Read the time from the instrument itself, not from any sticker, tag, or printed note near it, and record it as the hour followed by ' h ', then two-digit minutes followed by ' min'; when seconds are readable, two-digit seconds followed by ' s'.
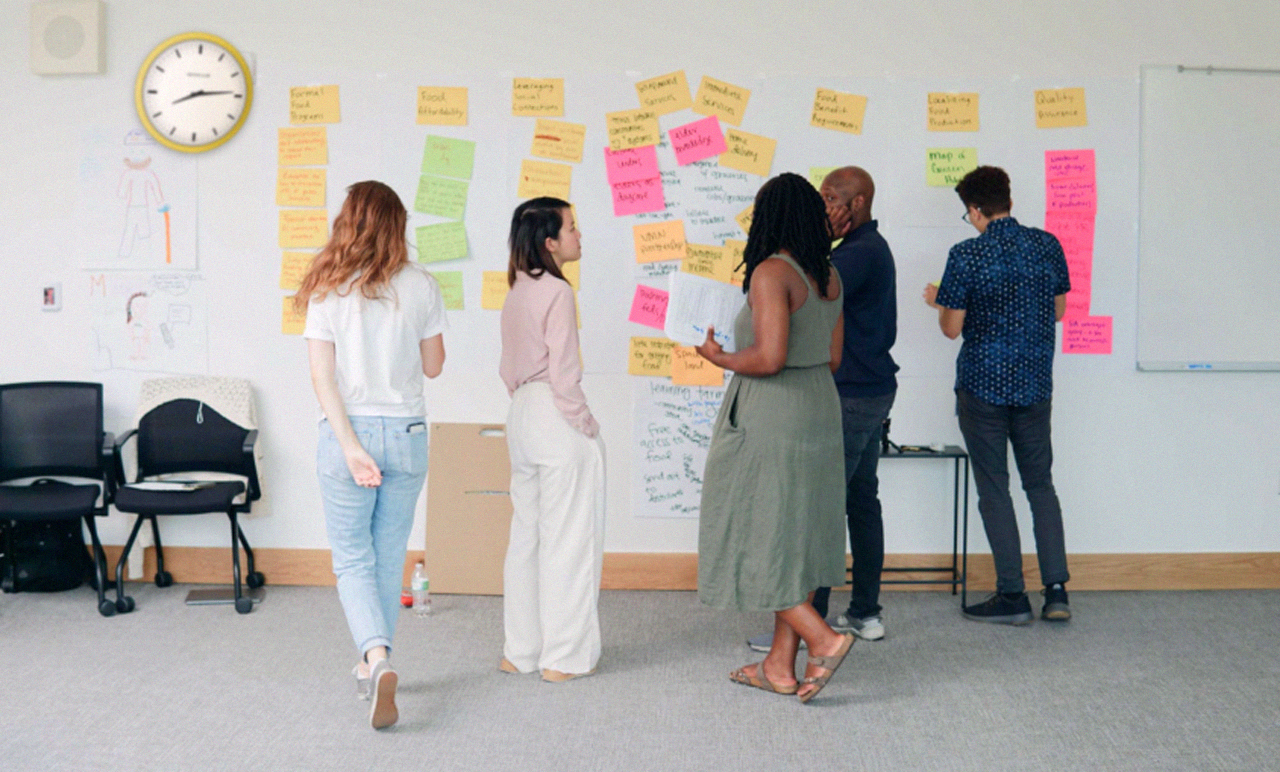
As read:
8 h 14 min
